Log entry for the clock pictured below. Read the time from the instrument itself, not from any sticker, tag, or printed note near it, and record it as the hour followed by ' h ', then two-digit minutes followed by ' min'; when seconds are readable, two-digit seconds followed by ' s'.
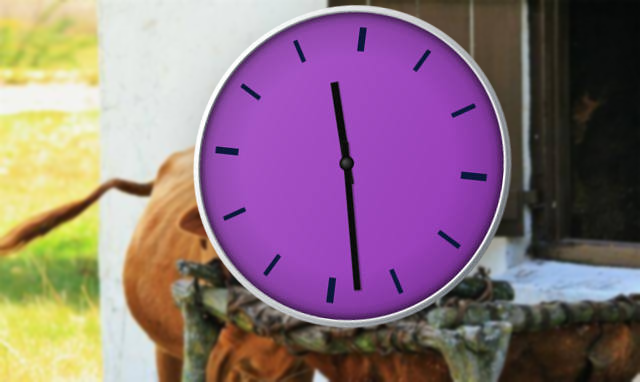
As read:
11 h 28 min
